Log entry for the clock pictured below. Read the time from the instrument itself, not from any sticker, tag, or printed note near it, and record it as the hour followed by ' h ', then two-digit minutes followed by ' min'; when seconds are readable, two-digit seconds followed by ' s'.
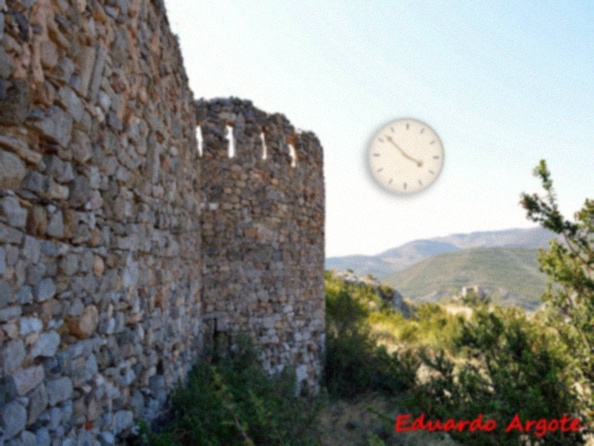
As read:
3 h 52 min
